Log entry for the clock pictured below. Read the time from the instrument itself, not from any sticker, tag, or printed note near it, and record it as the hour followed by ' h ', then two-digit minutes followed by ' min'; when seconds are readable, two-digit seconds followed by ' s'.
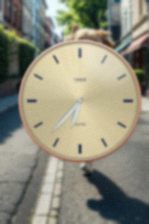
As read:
6 h 37 min
